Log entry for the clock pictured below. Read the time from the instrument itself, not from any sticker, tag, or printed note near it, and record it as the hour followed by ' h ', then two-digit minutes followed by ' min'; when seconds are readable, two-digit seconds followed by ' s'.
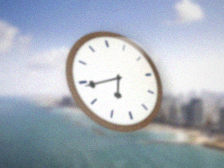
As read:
6 h 44 min
